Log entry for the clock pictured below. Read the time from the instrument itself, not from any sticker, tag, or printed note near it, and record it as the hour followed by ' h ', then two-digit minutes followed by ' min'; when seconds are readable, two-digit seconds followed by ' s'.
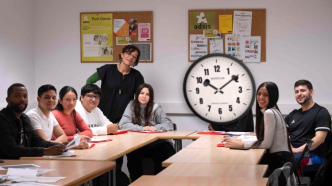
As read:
10 h 09 min
